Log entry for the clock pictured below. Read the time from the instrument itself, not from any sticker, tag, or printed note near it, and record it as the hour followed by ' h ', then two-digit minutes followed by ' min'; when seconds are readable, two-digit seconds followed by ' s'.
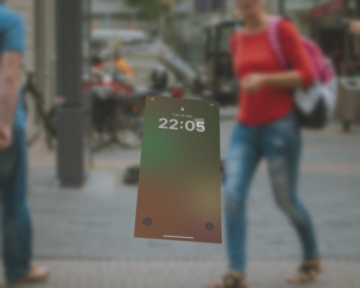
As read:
22 h 05 min
